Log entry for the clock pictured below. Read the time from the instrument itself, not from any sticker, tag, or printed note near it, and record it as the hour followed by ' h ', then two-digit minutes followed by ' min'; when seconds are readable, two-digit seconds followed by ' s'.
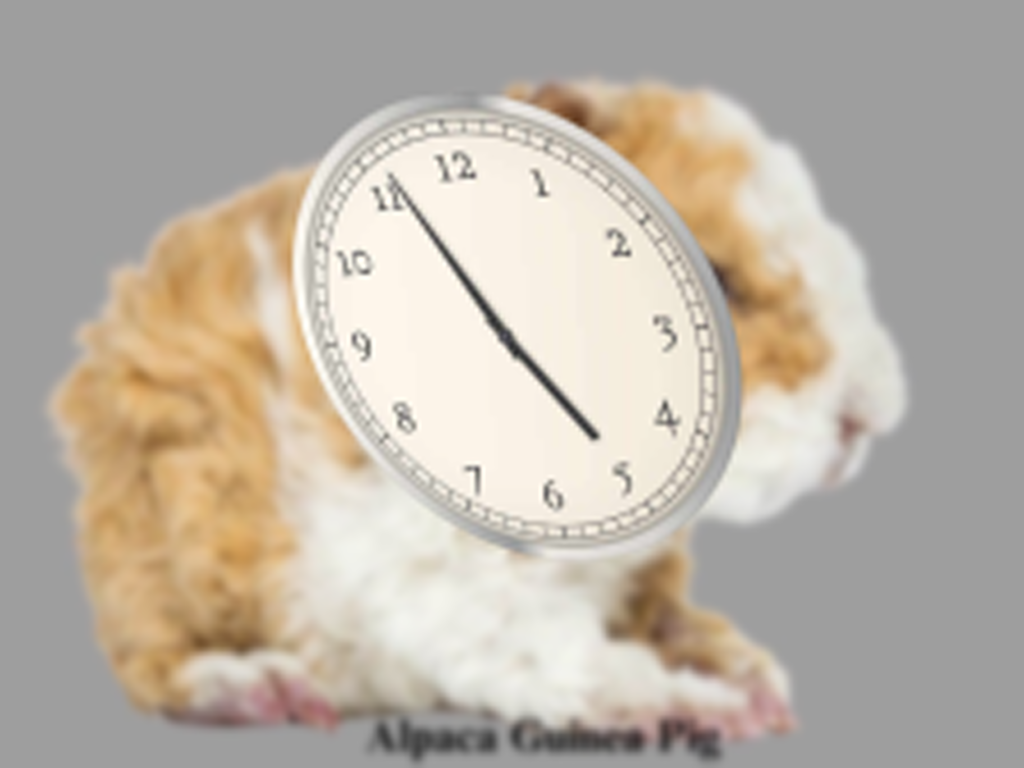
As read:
4 h 56 min
